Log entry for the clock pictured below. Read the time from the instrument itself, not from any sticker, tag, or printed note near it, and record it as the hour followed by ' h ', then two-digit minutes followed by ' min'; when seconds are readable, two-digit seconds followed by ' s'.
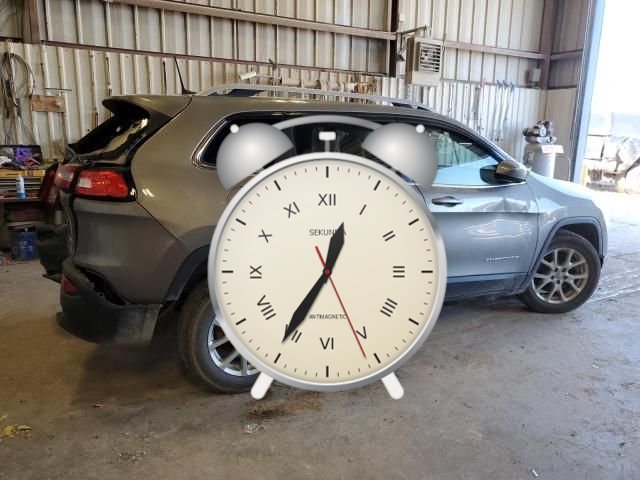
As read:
12 h 35 min 26 s
